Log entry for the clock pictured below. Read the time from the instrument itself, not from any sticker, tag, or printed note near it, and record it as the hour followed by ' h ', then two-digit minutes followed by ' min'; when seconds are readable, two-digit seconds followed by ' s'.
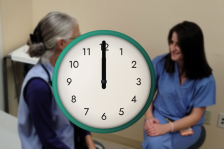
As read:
12 h 00 min
